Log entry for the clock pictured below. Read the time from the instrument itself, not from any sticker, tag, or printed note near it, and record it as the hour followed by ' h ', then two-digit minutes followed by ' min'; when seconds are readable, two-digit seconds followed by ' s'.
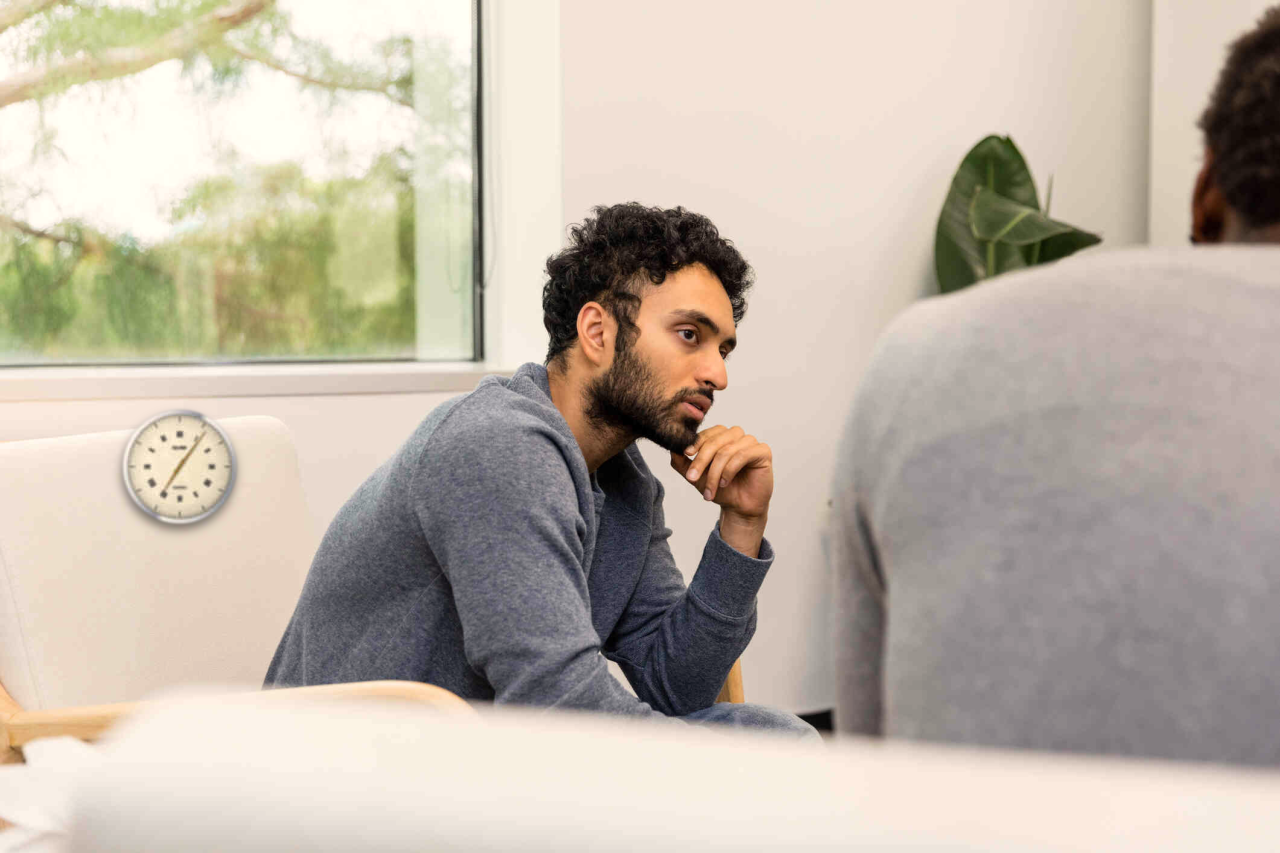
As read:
7 h 06 min
